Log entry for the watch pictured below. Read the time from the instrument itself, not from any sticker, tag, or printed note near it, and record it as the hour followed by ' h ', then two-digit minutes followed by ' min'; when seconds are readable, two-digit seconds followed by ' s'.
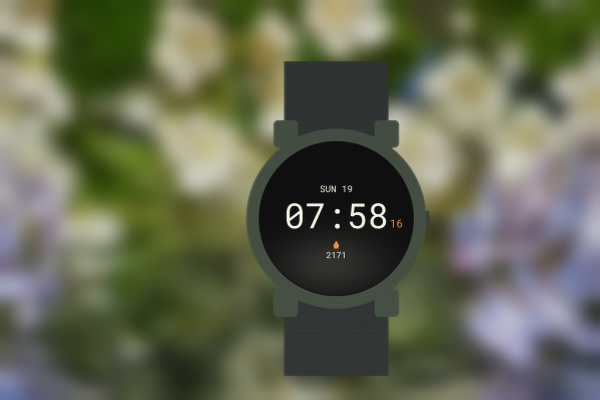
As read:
7 h 58 min 16 s
